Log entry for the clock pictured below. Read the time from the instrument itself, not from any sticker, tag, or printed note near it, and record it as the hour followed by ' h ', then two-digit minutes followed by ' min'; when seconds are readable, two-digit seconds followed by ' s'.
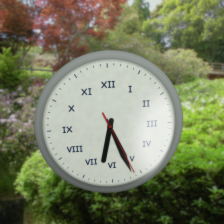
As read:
6 h 26 min 26 s
